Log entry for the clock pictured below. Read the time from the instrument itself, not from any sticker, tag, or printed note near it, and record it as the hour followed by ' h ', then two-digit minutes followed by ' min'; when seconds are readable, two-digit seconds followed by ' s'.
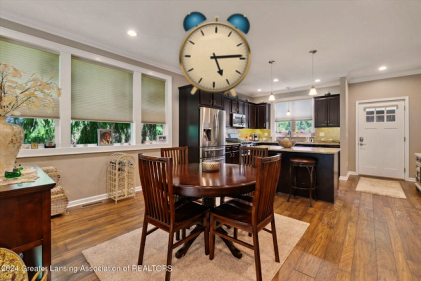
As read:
5 h 14 min
